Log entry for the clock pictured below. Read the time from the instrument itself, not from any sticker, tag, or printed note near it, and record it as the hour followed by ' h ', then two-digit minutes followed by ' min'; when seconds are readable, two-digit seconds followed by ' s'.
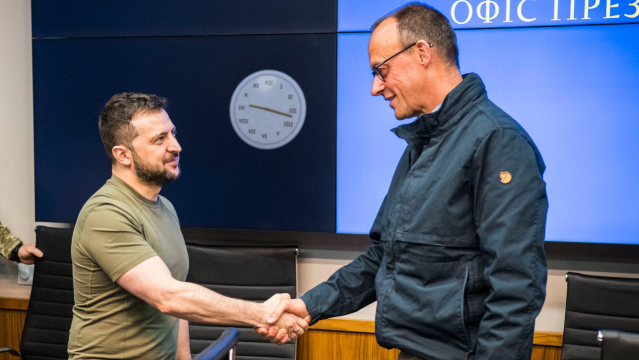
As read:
9 h 17 min
